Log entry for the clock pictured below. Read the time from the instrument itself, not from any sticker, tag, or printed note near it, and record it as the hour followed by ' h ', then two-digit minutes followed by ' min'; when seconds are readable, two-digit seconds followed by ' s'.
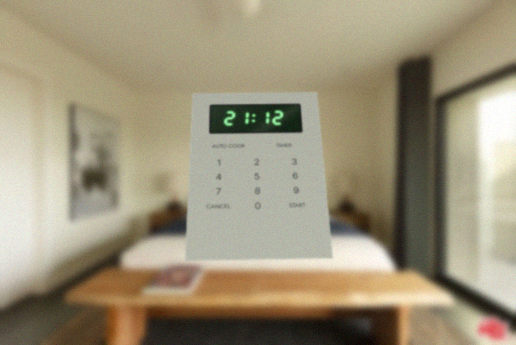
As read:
21 h 12 min
